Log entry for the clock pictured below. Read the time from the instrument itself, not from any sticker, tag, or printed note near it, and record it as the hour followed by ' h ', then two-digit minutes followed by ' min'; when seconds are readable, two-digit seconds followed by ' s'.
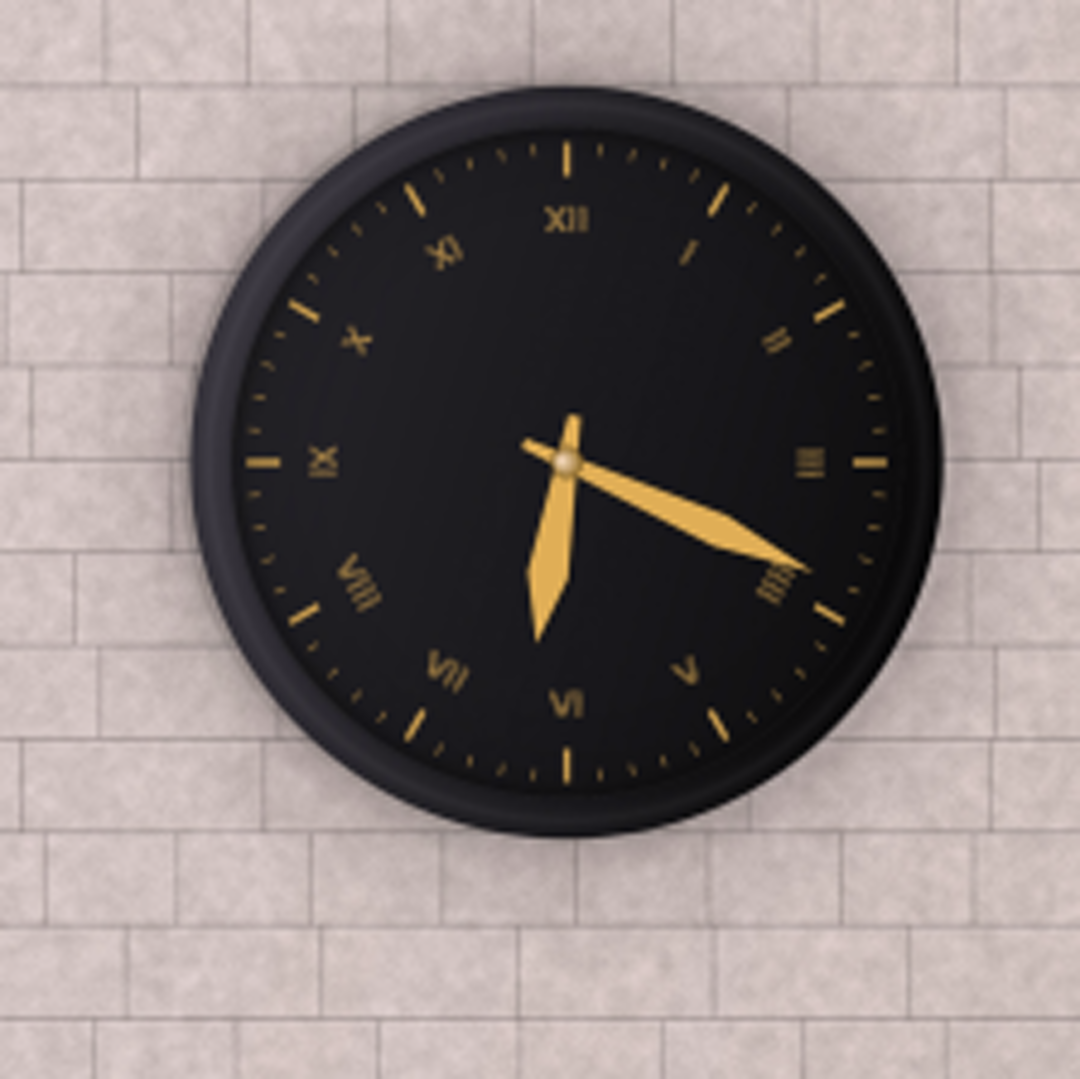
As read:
6 h 19 min
